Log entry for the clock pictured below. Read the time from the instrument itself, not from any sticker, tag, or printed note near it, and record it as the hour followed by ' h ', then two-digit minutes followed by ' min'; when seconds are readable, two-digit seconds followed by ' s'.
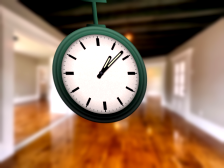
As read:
1 h 08 min
